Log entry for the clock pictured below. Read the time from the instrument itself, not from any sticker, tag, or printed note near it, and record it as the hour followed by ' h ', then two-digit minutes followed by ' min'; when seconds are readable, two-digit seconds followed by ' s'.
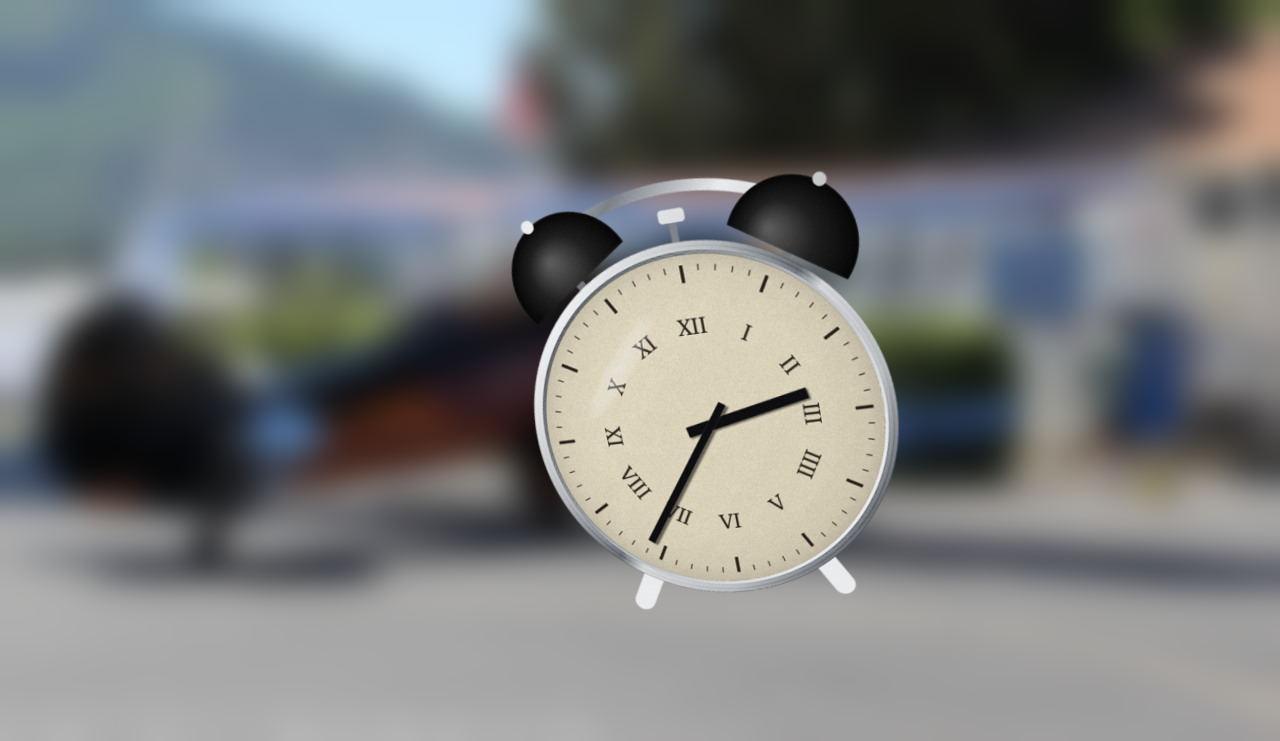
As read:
2 h 36 min
